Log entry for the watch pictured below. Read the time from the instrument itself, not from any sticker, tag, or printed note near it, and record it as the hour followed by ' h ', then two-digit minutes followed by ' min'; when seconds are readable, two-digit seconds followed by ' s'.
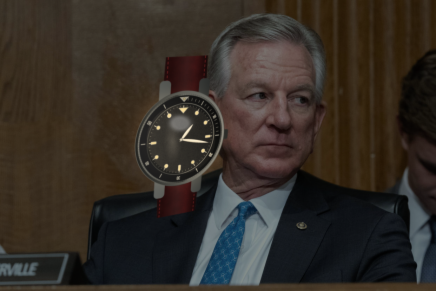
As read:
1 h 17 min
